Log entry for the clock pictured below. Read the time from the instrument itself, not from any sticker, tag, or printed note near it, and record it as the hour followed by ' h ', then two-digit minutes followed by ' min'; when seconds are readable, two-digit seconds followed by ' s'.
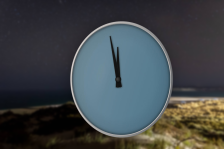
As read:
11 h 58 min
